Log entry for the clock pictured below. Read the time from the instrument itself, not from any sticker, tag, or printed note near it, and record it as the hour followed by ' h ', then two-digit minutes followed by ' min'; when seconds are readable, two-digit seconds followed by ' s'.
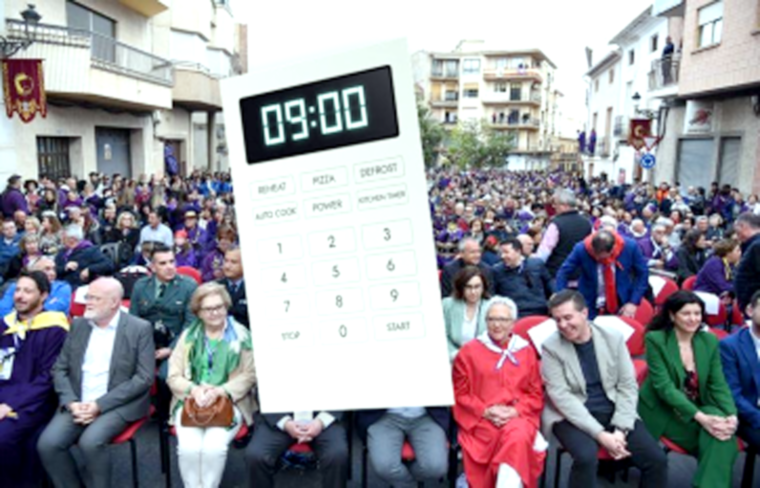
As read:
9 h 00 min
